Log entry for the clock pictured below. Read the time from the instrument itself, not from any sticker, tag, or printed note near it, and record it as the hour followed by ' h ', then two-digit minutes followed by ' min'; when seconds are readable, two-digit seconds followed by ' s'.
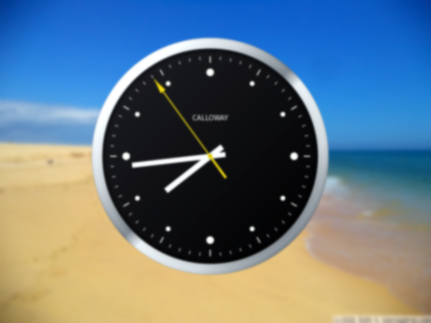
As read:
7 h 43 min 54 s
